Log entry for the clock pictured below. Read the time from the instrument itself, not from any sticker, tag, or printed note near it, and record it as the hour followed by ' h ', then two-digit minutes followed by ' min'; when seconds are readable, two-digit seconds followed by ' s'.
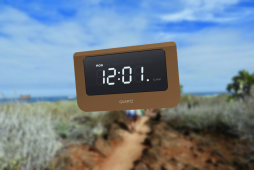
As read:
12 h 01 min
